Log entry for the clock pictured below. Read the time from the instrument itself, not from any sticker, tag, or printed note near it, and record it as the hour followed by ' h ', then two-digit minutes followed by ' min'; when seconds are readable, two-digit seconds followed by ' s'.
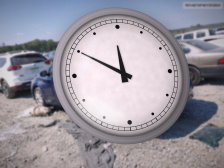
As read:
11 h 50 min
